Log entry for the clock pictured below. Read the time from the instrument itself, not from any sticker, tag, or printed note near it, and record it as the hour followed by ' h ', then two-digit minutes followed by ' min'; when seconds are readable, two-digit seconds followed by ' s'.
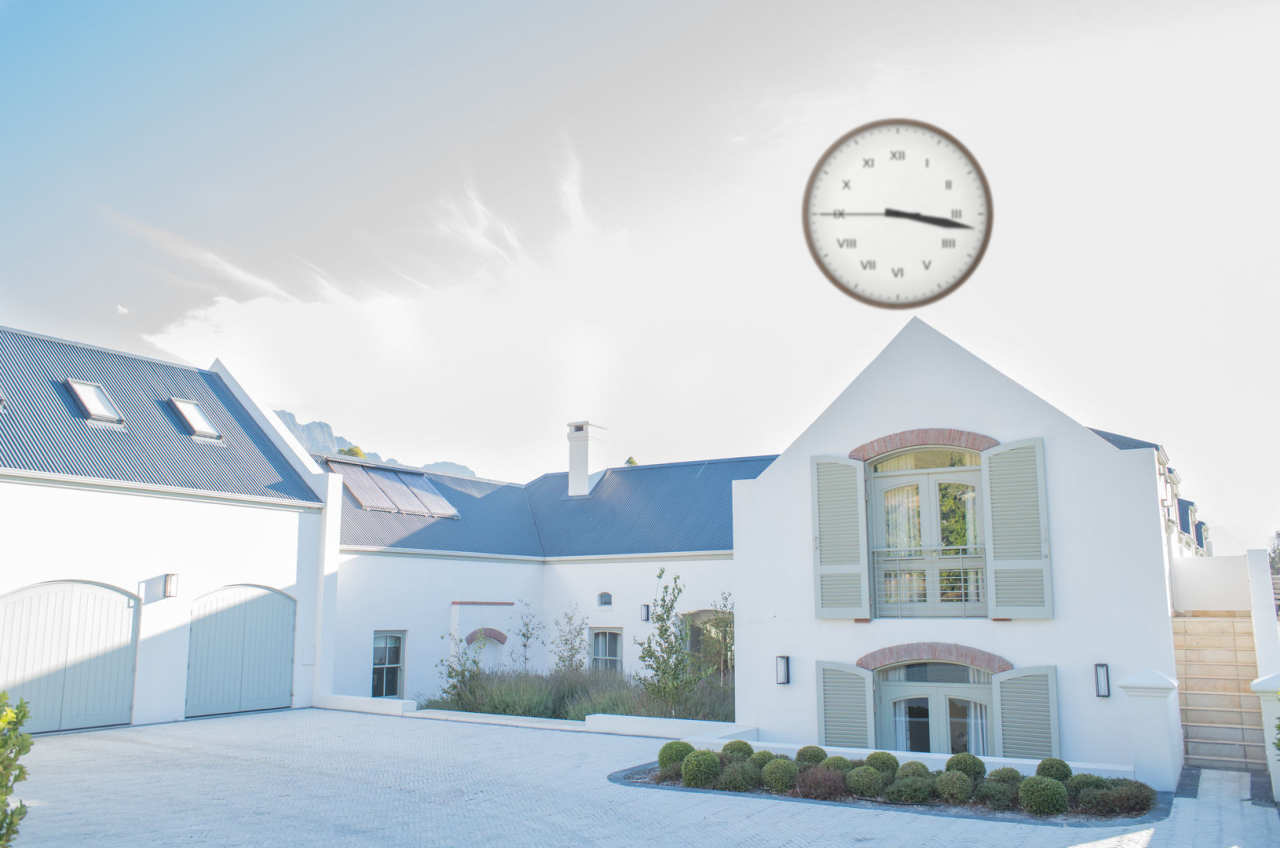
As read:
3 h 16 min 45 s
